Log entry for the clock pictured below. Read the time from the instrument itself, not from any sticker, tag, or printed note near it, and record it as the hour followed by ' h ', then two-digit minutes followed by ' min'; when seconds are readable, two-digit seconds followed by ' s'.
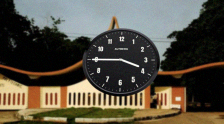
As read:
3 h 45 min
